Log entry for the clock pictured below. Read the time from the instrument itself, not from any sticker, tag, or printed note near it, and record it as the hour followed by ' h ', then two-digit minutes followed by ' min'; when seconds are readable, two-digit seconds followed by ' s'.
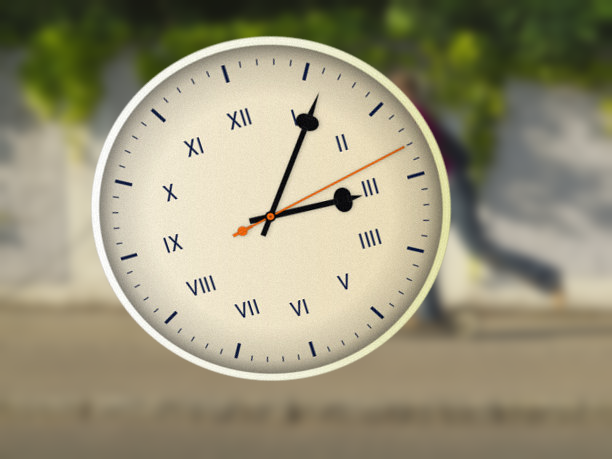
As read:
3 h 06 min 13 s
